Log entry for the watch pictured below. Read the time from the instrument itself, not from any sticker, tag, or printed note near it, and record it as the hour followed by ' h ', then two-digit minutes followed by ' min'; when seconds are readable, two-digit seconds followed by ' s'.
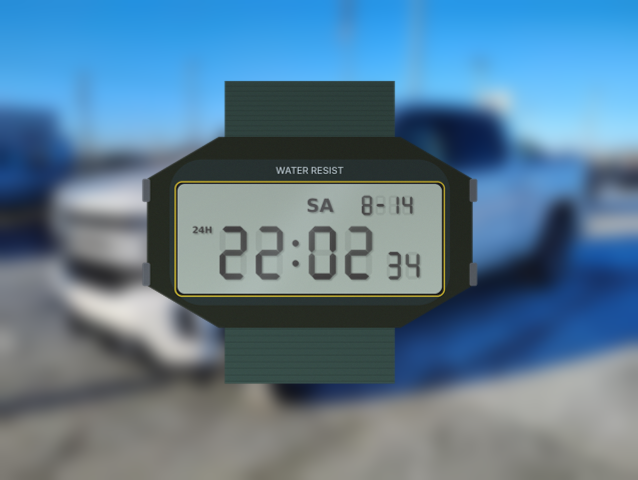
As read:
22 h 02 min 34 s
